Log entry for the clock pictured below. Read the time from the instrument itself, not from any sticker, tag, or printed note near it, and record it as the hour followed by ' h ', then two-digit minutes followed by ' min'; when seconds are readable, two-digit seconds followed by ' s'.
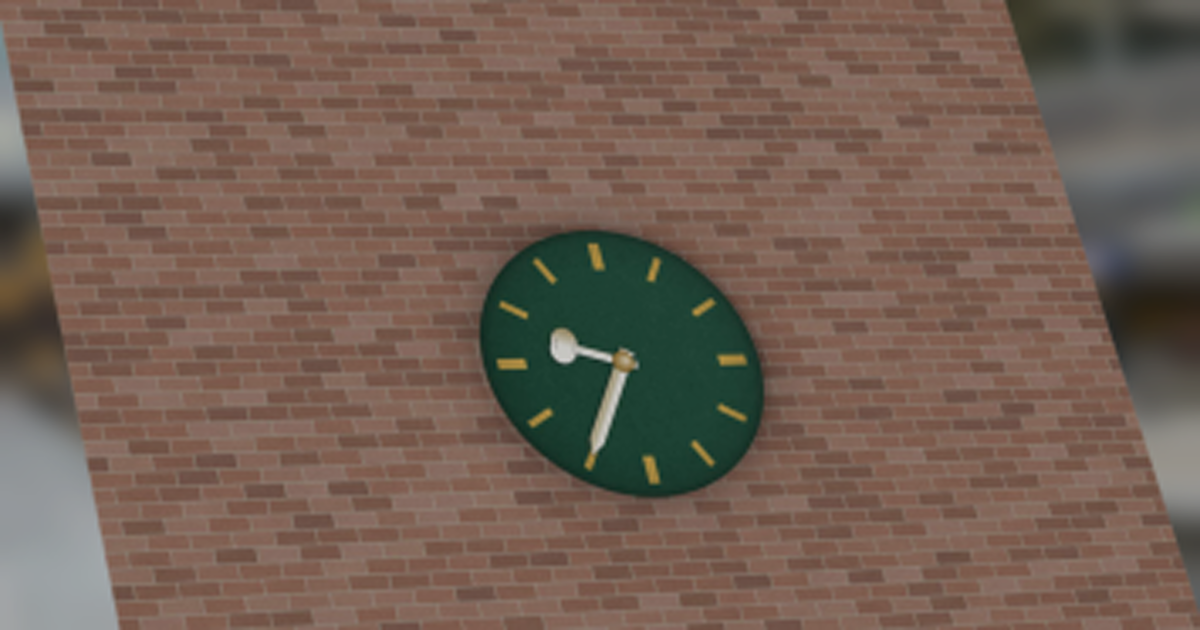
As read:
9 h 35 min
